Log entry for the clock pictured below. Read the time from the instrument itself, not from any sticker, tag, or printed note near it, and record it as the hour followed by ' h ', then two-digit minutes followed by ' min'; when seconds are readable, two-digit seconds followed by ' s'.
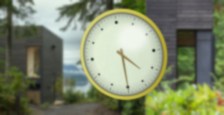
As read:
4 h 30 min
